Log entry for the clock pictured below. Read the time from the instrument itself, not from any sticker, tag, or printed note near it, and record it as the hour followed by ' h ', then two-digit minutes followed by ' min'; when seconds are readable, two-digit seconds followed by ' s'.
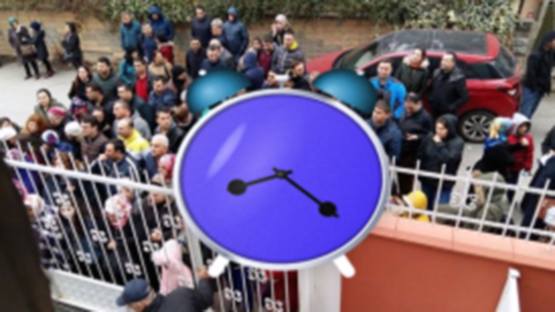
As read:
8 h 22 min
